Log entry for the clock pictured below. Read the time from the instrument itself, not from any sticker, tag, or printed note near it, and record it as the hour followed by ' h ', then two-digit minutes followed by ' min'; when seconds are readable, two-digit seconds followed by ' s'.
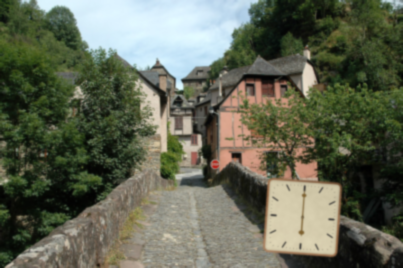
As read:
6 h 00 min
